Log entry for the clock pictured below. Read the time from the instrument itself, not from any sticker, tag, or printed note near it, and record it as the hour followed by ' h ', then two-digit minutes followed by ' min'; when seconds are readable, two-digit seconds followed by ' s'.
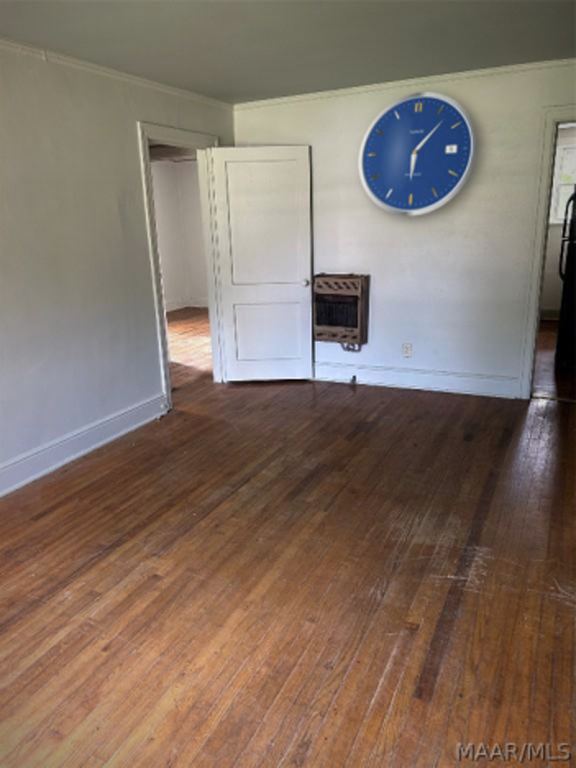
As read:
6 h 07 min
